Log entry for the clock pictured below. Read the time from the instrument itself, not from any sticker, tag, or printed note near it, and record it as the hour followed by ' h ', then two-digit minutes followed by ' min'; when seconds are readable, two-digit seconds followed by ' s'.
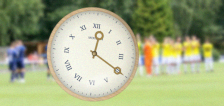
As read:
12 h 20 min
